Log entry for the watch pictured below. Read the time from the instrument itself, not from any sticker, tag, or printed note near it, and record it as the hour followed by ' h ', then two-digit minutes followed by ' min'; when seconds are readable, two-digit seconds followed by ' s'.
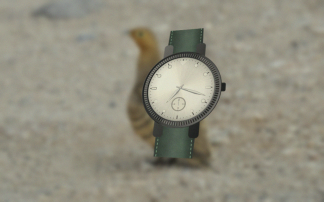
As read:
7 h 18 min
